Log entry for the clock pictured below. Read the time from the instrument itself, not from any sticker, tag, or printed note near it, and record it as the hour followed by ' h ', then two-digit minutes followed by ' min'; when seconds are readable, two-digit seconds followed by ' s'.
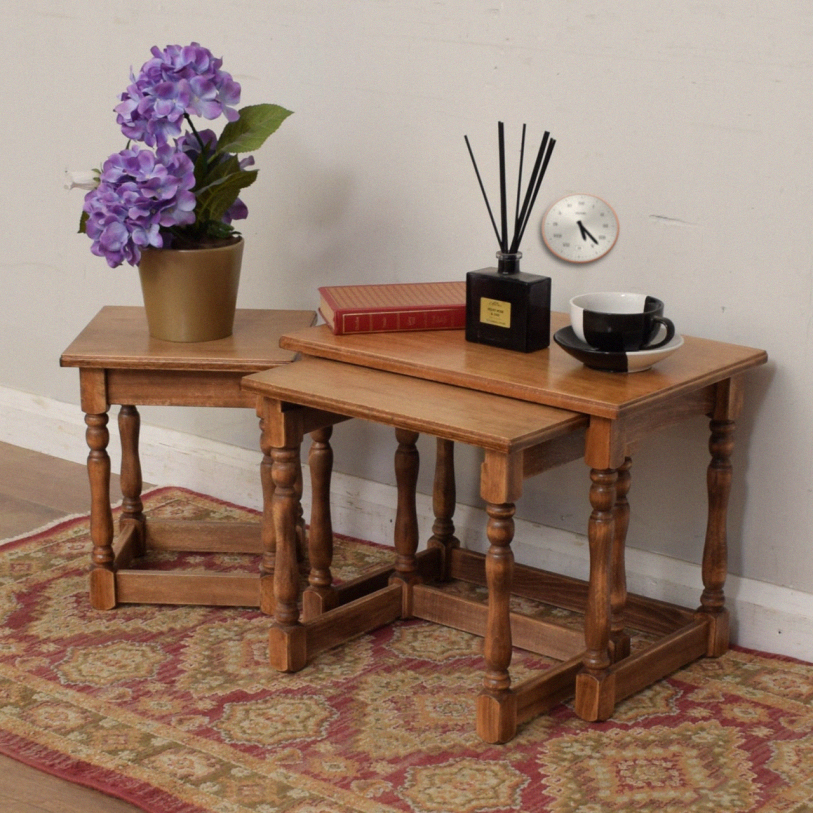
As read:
5 h 23 min
